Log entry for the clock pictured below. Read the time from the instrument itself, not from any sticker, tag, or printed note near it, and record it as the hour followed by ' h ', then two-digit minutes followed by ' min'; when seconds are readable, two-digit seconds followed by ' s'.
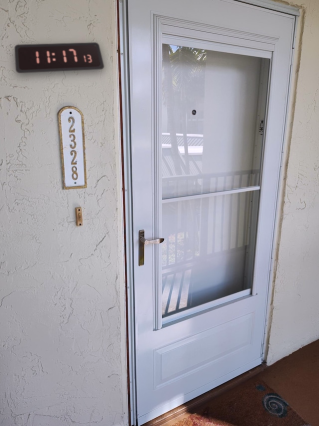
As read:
11 h 17 min 13 s
